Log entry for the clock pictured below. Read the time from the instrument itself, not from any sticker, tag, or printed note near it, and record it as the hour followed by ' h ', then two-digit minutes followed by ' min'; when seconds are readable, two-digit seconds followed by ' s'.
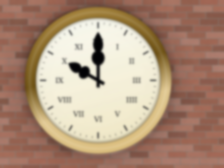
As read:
10 h 00 min
